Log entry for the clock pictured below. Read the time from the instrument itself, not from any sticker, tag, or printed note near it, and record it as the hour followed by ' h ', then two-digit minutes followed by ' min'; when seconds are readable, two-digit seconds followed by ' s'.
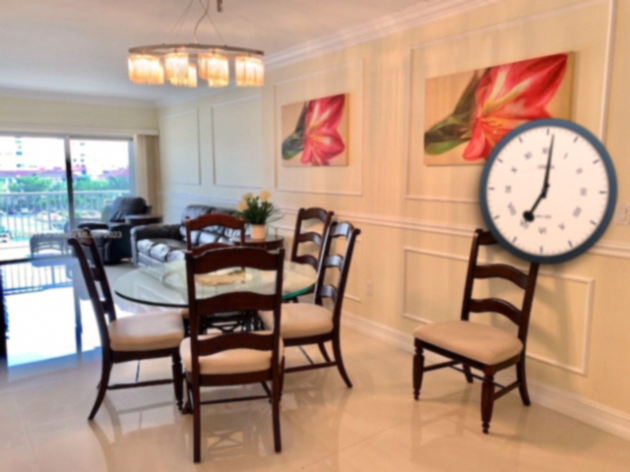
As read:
7 h 01 min
